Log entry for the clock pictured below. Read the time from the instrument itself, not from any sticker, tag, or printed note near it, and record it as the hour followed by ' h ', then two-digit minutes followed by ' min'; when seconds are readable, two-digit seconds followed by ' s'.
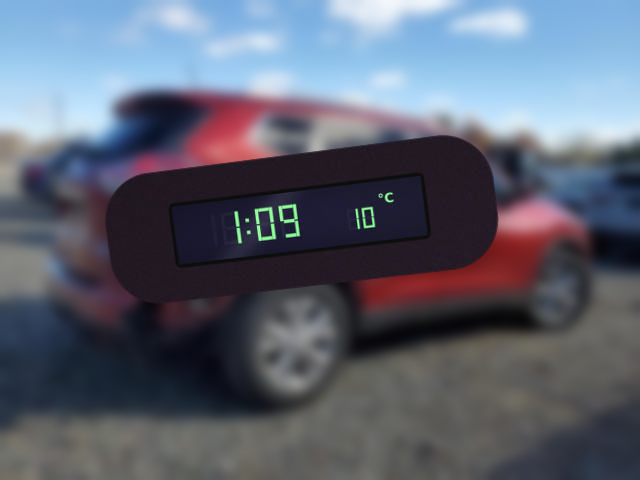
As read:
1 h 09 min
